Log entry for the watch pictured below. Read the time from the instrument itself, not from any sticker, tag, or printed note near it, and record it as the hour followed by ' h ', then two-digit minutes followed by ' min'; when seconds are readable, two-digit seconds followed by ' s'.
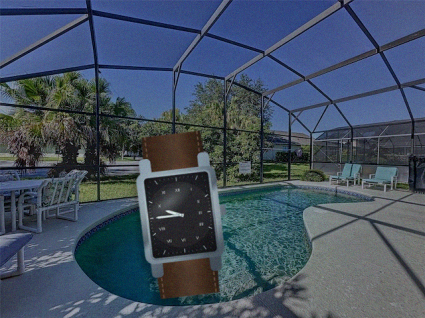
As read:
9 h 45 min
